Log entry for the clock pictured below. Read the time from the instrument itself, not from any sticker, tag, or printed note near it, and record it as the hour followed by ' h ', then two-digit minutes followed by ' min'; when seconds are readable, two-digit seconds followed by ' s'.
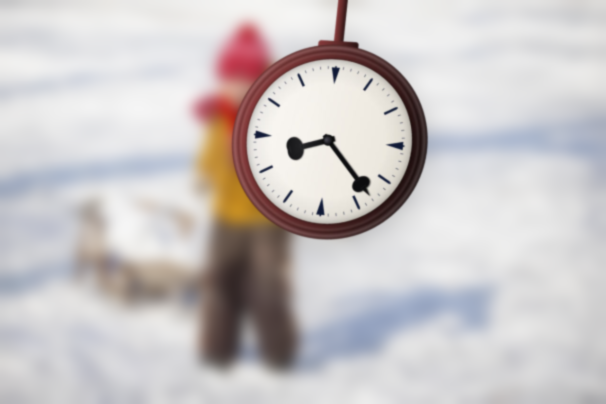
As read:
8 h 23 min
